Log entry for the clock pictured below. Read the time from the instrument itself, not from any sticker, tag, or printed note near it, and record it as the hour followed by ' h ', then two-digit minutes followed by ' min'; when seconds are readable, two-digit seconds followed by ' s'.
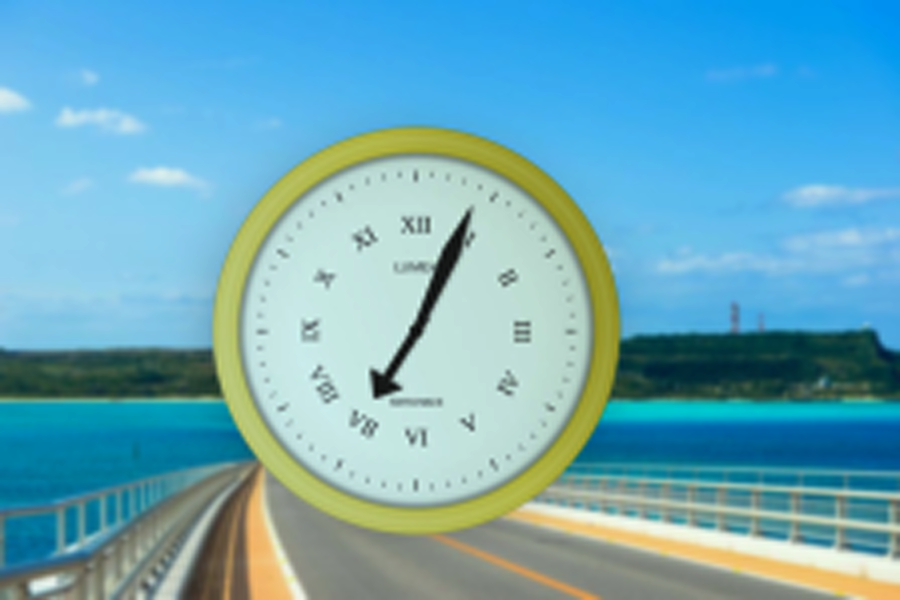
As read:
7 h 04 min
